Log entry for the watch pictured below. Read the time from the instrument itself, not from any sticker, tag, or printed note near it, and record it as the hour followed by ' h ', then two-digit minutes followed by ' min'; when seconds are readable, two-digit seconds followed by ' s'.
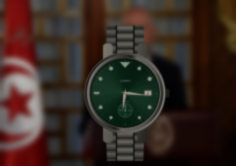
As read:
6 h 16 min
